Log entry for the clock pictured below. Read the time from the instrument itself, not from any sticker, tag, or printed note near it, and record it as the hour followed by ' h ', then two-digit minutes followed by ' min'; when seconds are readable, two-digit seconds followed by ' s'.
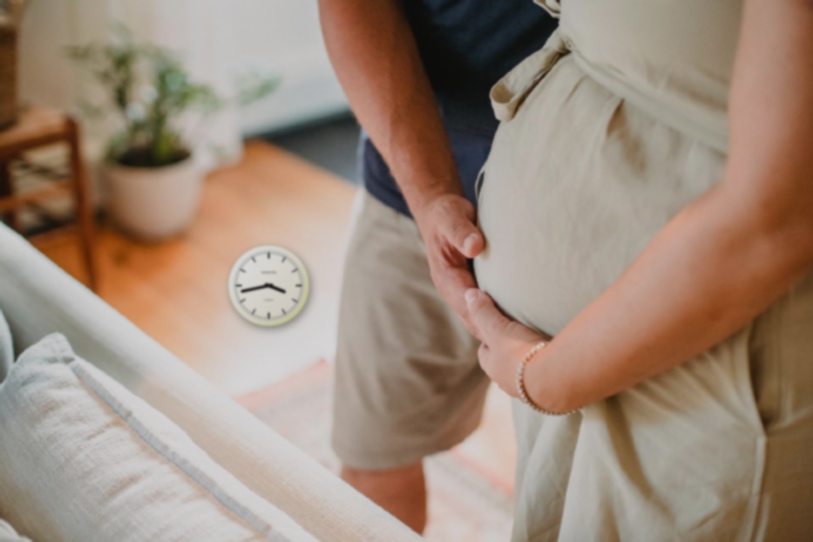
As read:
3 h 43 min
